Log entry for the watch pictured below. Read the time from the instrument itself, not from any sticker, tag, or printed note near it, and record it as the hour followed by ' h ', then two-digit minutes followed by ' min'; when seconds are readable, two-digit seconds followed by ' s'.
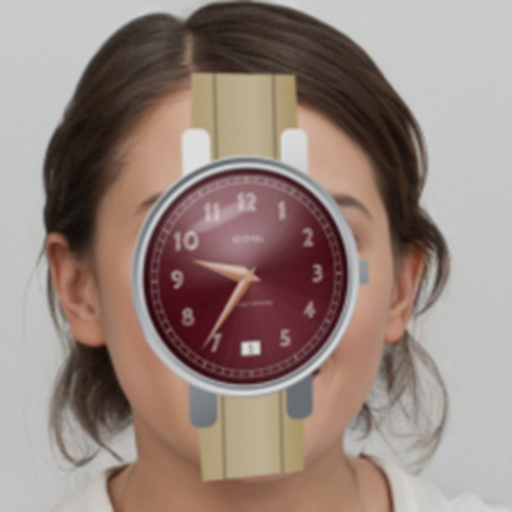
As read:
9 h 36 min
